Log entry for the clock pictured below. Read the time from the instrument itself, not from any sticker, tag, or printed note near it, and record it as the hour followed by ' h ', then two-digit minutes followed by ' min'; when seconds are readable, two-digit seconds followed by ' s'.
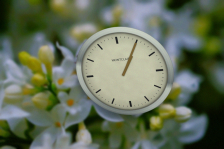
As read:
1 h 05 min
